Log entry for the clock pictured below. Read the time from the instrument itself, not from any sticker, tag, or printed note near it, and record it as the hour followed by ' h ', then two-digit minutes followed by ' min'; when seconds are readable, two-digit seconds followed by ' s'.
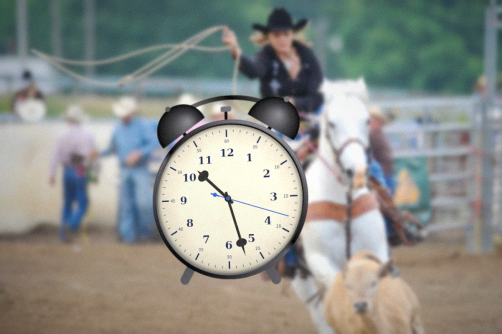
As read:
10 h 27 min 18 s
